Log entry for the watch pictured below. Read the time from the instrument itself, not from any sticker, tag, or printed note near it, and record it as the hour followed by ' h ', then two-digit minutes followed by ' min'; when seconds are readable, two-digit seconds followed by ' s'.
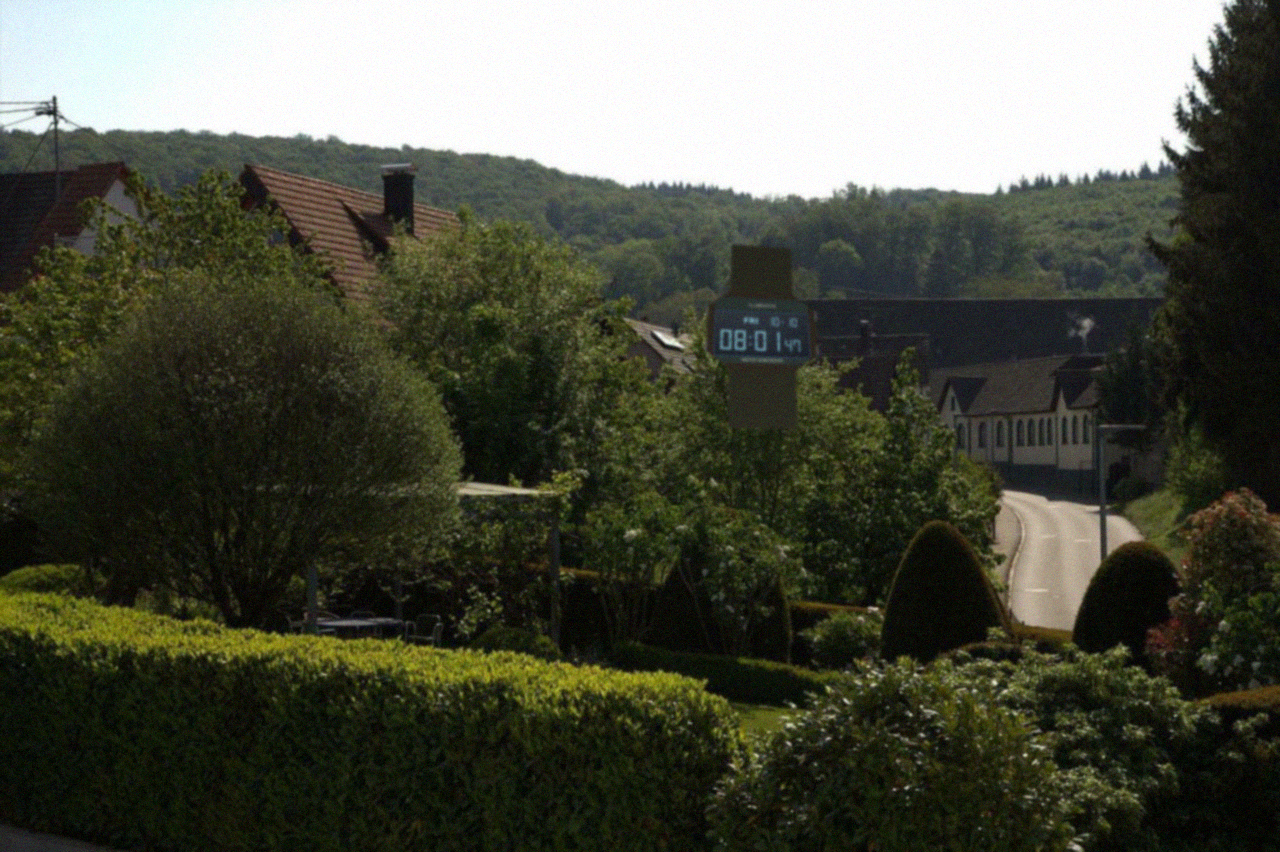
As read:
8 h 01 min
